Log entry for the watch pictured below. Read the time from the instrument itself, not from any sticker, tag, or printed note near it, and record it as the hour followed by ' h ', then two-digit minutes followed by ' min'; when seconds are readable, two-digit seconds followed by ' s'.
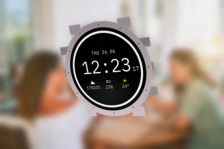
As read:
12 h 23 min
